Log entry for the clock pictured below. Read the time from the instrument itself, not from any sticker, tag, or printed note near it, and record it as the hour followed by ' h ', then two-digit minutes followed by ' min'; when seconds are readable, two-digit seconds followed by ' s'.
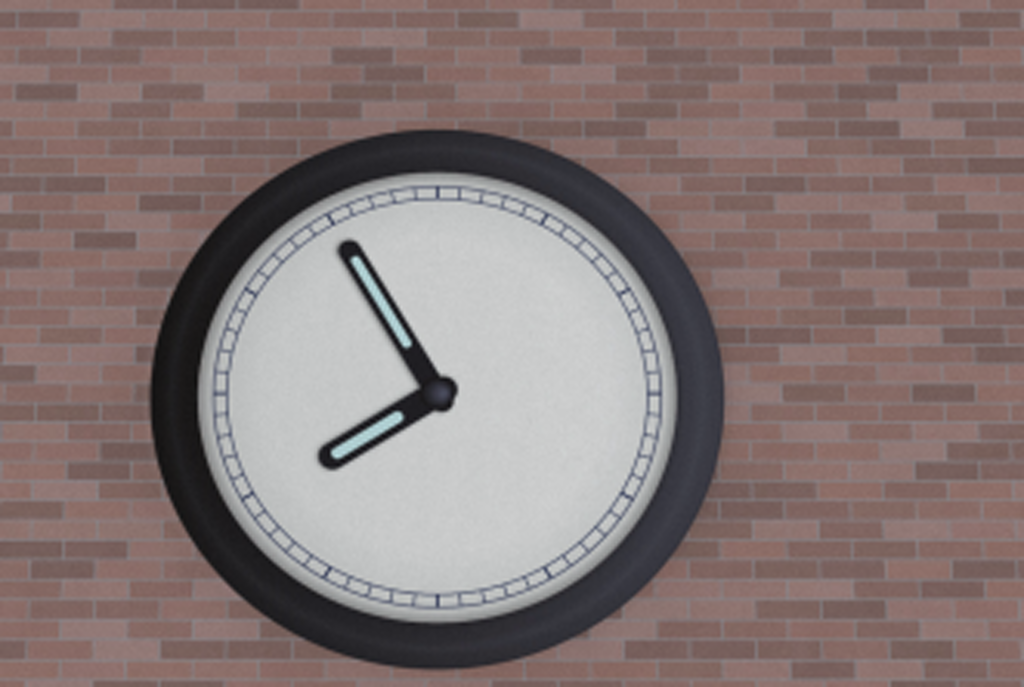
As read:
7 h 55 min
